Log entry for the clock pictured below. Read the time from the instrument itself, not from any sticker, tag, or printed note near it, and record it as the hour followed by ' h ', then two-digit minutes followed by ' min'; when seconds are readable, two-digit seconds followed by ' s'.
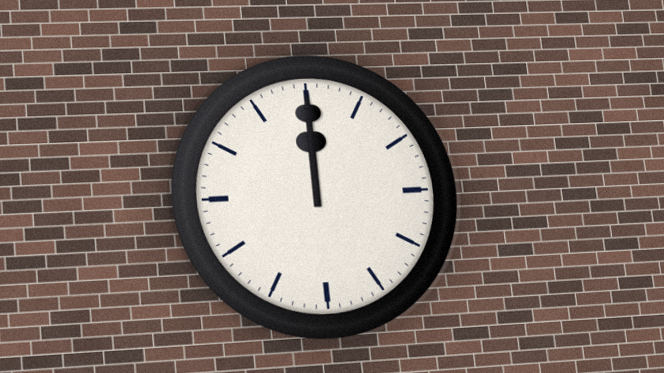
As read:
12 h 00 min
